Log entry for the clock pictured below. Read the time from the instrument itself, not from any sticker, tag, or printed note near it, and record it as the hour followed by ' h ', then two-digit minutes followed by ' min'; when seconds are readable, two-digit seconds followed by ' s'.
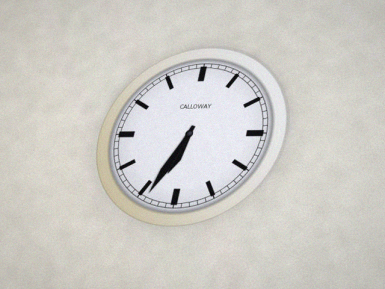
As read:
6 h 34 min
